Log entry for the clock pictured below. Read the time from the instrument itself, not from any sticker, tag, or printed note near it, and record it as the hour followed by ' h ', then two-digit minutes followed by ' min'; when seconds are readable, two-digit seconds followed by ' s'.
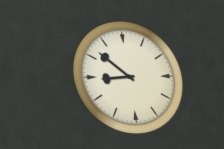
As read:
8 h 52 min
